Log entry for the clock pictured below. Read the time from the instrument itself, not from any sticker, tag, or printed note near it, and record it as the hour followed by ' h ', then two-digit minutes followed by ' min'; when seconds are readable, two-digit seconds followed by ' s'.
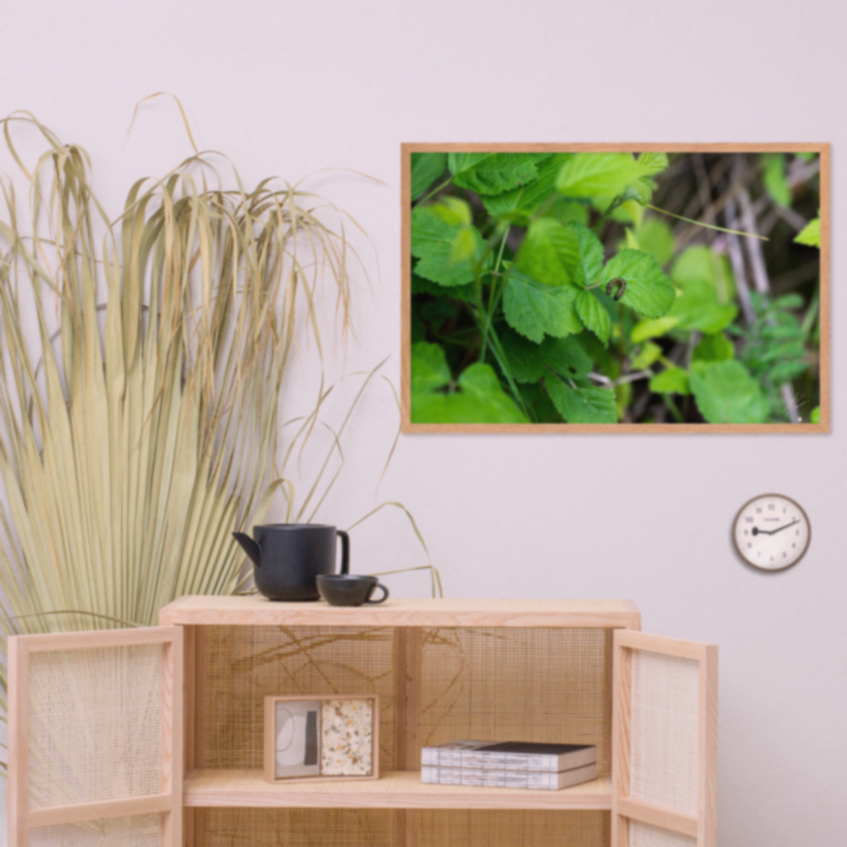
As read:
9 h 11 min
